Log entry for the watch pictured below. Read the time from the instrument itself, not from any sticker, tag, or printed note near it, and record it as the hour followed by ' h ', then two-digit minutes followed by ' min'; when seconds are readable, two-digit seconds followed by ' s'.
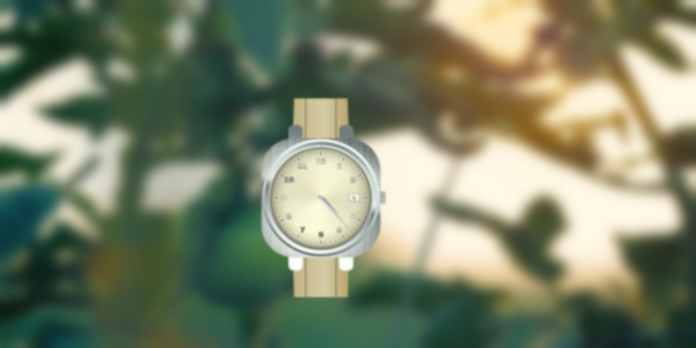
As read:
4 h 23 min
